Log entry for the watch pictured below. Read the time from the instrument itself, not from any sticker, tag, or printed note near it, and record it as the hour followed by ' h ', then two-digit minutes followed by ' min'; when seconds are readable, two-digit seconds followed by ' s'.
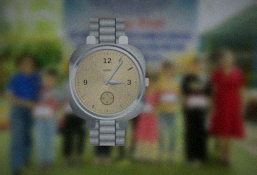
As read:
3 h 06 min
